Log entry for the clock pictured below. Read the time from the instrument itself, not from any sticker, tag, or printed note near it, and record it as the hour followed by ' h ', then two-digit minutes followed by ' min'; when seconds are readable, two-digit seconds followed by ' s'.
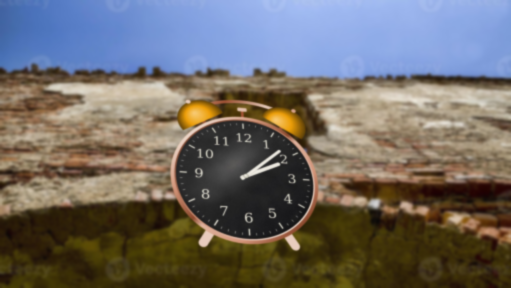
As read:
2 h 08 min
